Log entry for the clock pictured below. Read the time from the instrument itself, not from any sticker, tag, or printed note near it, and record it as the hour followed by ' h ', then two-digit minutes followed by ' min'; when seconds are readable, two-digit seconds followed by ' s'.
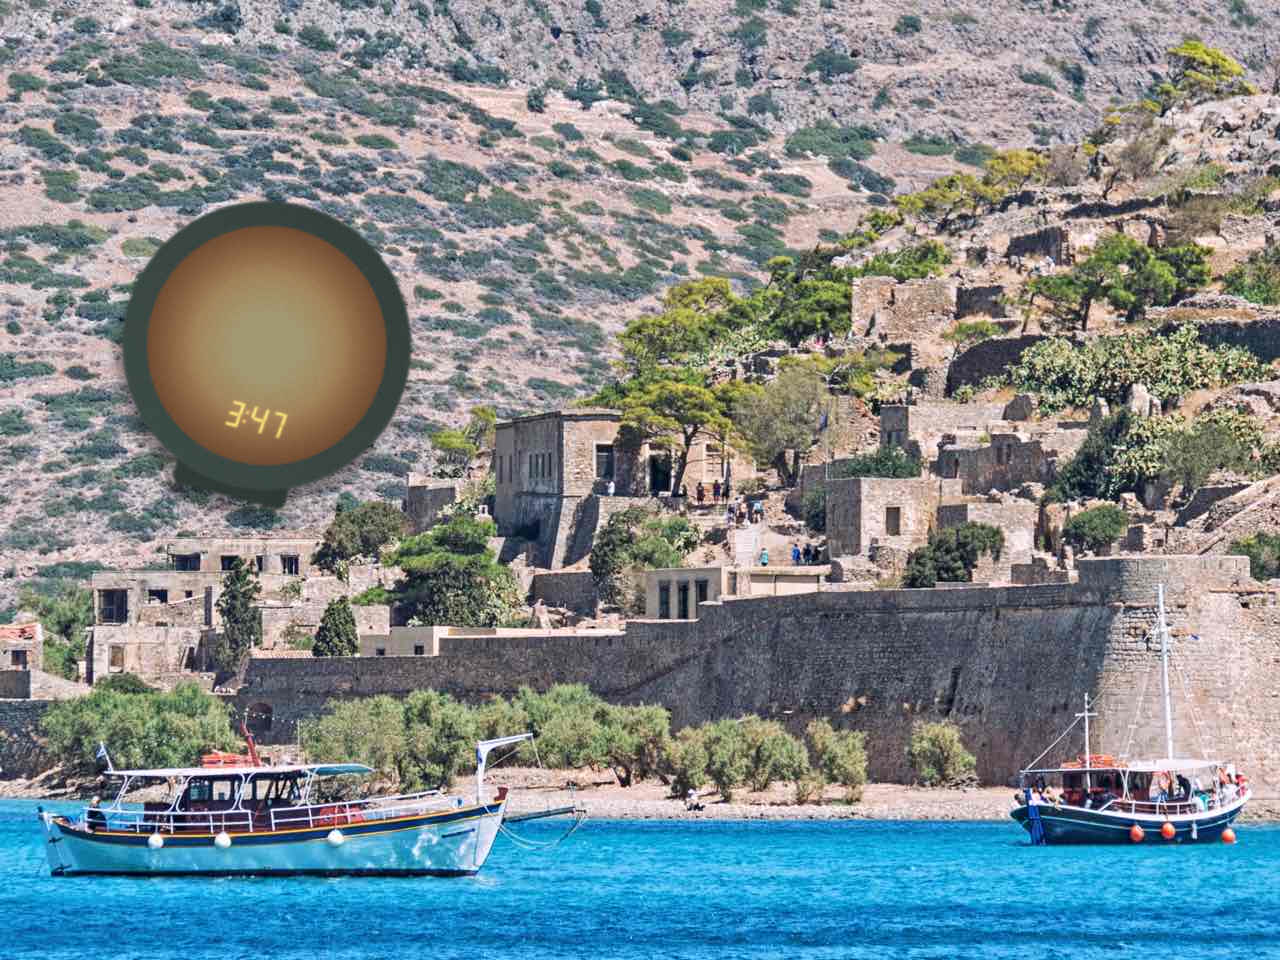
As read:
3 h 47 min
